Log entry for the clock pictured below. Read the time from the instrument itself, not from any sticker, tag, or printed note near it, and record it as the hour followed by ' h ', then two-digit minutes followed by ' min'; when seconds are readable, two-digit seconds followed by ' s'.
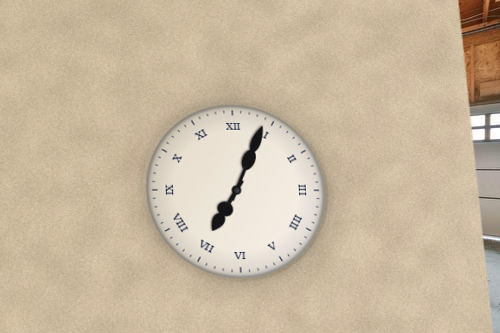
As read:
7 h 04 min
